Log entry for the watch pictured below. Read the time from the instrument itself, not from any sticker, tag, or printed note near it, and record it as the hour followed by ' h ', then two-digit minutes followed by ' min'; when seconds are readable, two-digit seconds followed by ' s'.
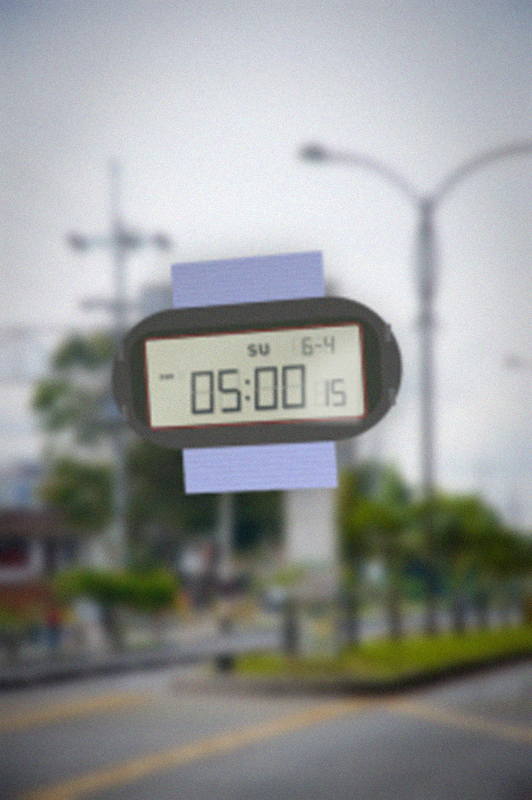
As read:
5 h 00 min 15 s
